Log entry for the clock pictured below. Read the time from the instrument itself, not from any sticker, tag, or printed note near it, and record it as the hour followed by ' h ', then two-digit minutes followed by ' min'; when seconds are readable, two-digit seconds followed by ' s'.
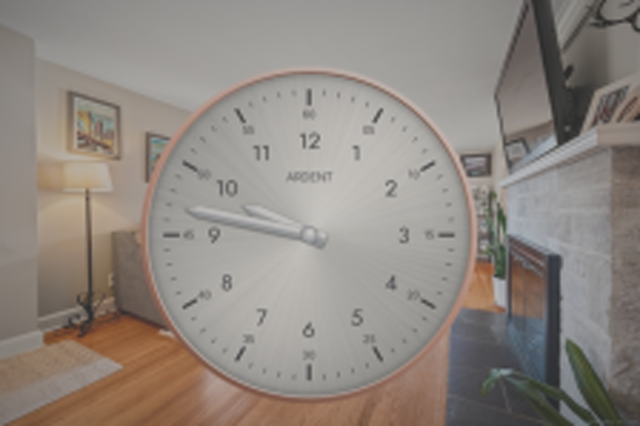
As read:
9 h 47 min
